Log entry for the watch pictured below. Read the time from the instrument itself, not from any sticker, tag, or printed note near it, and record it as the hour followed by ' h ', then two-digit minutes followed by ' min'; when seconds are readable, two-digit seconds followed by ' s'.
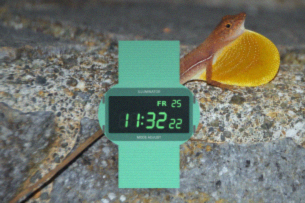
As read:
11 h 32 min 22 s
